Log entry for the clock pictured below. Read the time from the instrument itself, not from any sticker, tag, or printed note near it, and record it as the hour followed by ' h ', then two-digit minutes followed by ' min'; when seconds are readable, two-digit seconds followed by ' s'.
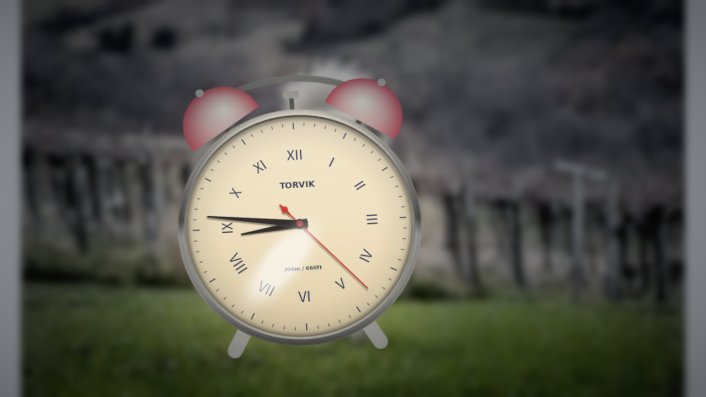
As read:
8 h 46 min 23 s
